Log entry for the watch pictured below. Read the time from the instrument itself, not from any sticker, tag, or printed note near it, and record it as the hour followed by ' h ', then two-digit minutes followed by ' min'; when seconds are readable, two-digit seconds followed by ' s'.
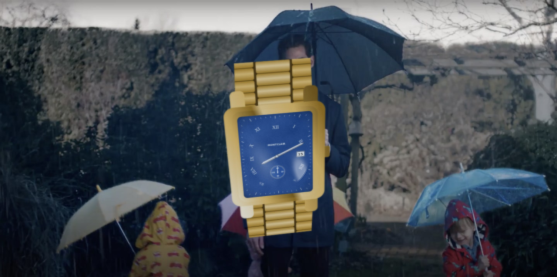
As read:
8 h 11 min
